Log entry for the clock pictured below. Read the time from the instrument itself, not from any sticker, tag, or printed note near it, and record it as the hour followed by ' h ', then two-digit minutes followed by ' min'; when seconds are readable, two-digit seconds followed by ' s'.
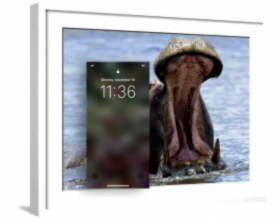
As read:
11 h 36 min
